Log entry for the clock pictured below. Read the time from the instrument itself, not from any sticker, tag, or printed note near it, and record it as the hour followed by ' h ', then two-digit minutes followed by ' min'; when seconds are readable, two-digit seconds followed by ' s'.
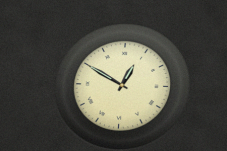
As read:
12 h 50 min
